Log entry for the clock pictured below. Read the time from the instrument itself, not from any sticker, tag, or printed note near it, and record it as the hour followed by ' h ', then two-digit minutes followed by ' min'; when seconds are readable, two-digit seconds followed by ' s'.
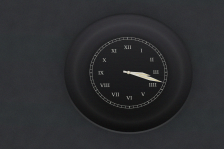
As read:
3 h 18 min
